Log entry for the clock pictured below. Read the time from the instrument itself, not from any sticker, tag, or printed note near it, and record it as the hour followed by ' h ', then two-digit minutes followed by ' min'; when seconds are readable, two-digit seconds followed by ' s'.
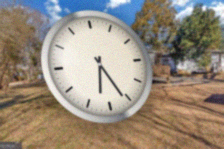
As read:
6 h 26 min
